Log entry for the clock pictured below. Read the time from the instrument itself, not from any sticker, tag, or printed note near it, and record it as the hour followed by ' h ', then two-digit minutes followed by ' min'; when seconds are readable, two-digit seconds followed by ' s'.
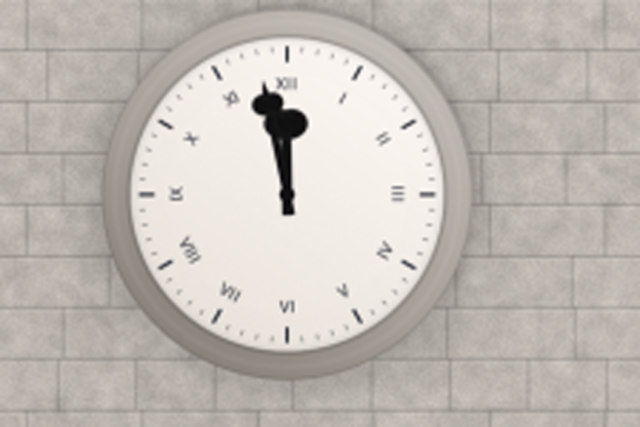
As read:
11 h 58 min
